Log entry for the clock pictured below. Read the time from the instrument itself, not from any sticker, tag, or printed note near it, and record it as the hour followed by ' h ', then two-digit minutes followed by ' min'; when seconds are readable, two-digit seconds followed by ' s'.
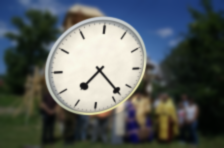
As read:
7 h 23 min
